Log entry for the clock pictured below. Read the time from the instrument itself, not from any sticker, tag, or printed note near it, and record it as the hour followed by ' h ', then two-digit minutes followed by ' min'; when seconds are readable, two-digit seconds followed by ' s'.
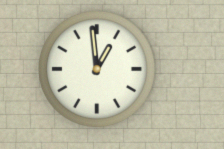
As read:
12 h 59 min
